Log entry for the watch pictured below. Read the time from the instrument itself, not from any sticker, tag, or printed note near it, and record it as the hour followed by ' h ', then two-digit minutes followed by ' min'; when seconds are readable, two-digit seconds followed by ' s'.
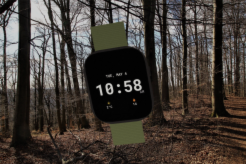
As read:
10 h 58 min
